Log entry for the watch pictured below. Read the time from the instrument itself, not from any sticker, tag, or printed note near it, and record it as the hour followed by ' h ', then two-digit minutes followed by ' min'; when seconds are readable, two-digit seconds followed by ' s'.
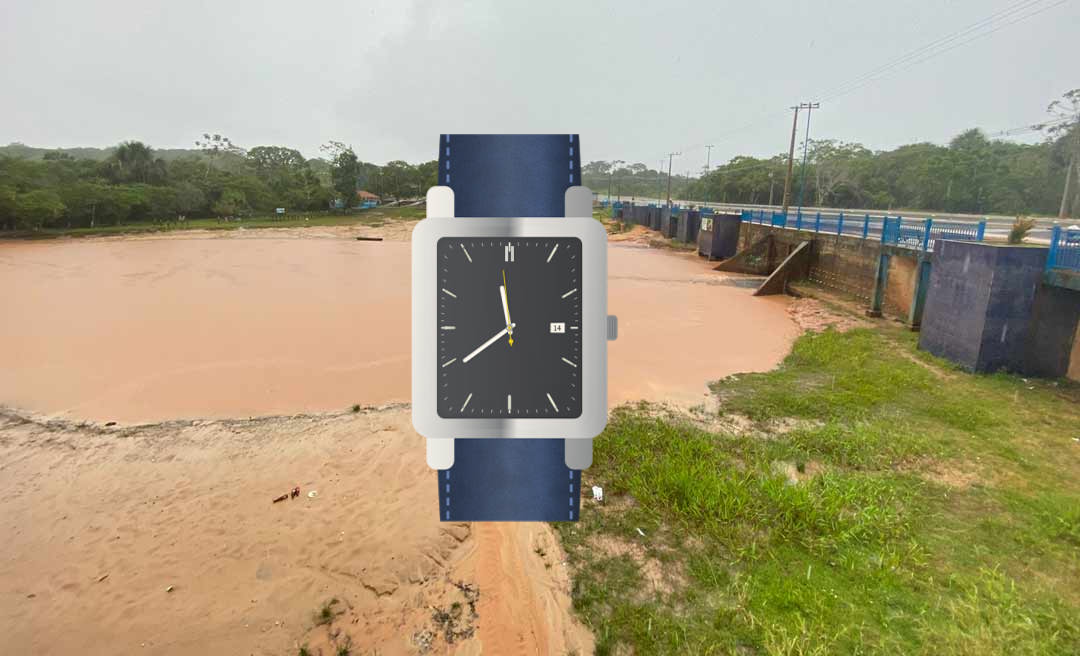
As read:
11 h 38 min 59 s
